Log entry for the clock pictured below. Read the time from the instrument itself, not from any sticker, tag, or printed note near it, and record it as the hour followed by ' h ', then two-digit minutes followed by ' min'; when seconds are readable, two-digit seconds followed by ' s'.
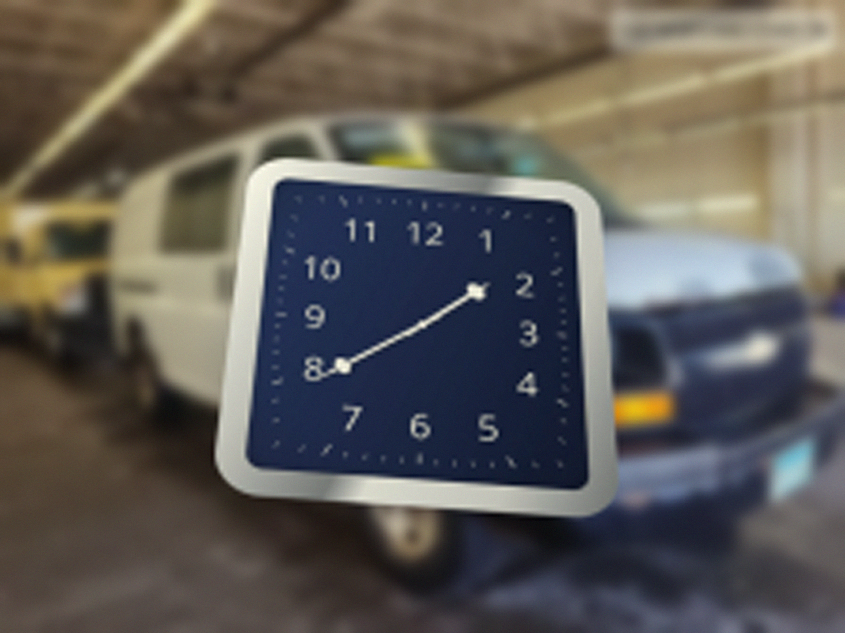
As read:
1 h 39 min
